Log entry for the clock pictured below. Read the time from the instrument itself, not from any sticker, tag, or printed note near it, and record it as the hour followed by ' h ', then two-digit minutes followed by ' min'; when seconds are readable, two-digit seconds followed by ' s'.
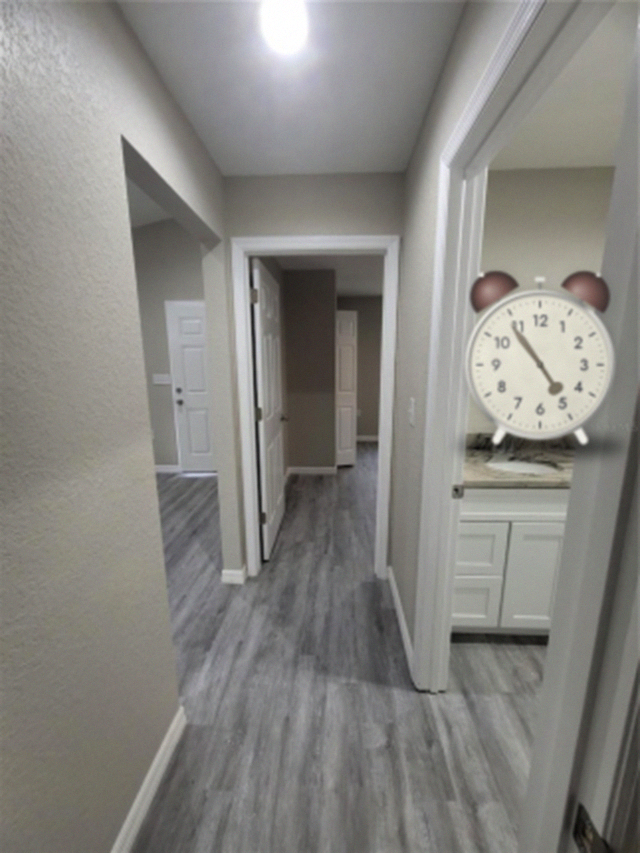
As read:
4 h 54 min
